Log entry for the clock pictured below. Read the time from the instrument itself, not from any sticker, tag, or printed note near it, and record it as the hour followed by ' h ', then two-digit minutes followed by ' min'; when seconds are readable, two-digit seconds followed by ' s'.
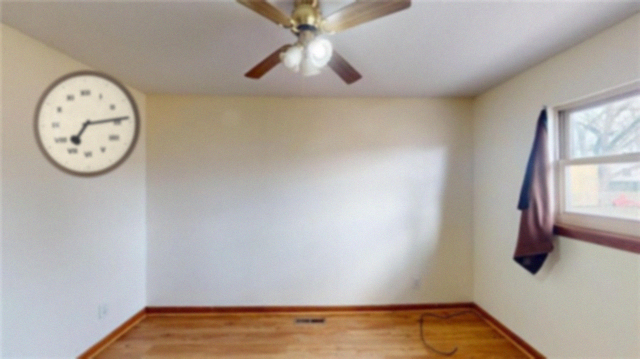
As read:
7 h 14 min
